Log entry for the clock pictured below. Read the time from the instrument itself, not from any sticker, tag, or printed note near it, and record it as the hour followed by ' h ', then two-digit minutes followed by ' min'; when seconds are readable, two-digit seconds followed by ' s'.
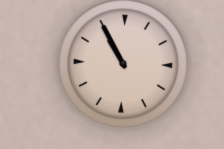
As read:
10 h 55 min
